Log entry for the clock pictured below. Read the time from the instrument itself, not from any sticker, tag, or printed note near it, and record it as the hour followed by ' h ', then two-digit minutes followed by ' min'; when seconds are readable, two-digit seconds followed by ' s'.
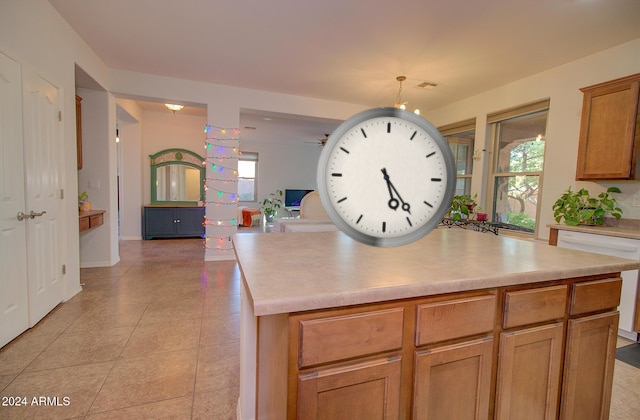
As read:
5 h 24 min
